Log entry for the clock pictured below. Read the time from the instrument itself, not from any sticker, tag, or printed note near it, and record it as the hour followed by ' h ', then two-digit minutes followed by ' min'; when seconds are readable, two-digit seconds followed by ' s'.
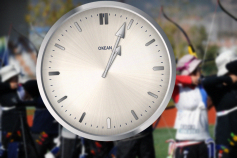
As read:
1 h 04 min
